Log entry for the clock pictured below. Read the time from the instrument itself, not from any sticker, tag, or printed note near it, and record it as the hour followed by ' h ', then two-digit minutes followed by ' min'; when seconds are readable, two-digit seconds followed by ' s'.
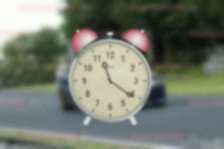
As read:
11 h 21 min
